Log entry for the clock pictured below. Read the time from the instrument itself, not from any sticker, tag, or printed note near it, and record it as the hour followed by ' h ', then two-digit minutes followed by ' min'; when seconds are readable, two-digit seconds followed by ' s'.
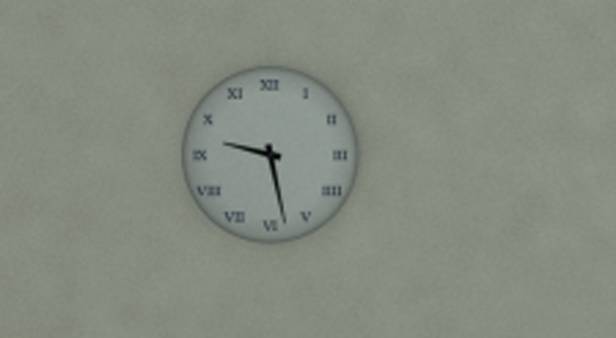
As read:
9 h 28 min
